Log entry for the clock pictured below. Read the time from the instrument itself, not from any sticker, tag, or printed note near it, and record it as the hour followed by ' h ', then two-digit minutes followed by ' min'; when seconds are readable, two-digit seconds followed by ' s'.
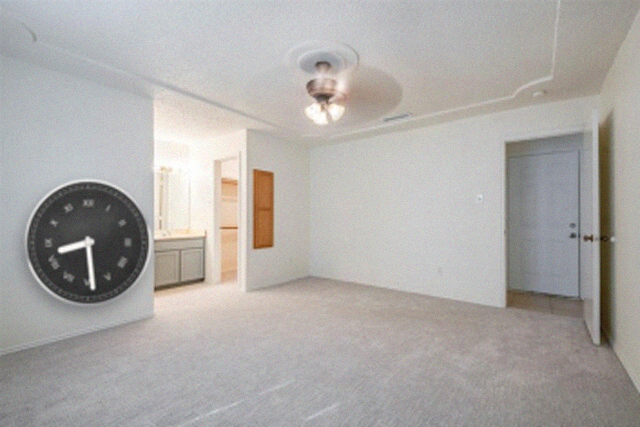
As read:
8 h 29 min
